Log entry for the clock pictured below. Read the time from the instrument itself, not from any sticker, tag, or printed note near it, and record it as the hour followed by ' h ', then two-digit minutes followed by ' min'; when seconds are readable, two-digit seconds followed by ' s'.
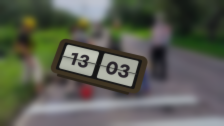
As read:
13 h 03 min
